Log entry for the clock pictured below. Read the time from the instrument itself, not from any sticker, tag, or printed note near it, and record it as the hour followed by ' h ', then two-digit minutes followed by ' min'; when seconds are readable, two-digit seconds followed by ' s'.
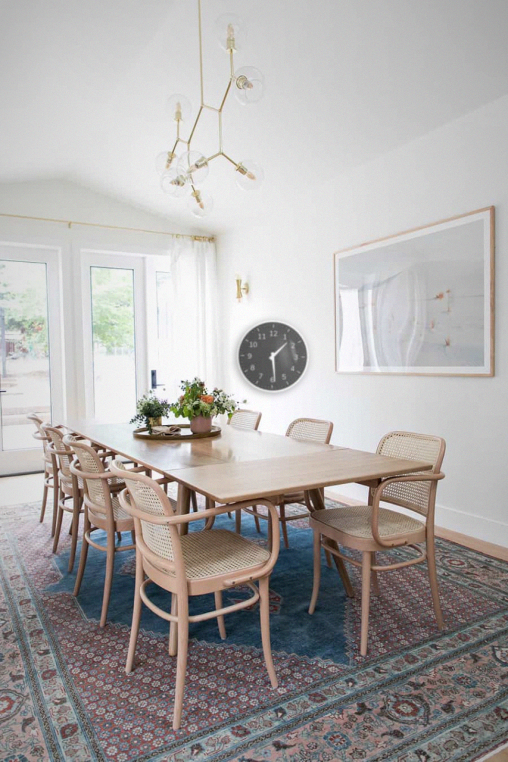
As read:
1 h 29 min
